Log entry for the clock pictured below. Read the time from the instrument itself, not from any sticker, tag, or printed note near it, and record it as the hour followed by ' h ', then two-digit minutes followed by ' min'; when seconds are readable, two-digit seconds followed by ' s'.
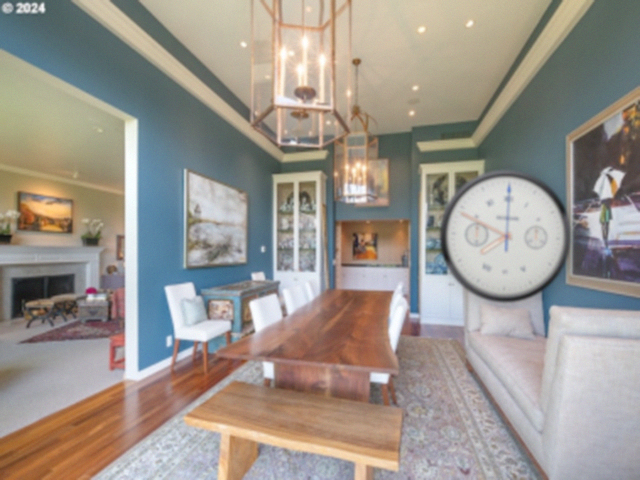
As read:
7 h 49 min
